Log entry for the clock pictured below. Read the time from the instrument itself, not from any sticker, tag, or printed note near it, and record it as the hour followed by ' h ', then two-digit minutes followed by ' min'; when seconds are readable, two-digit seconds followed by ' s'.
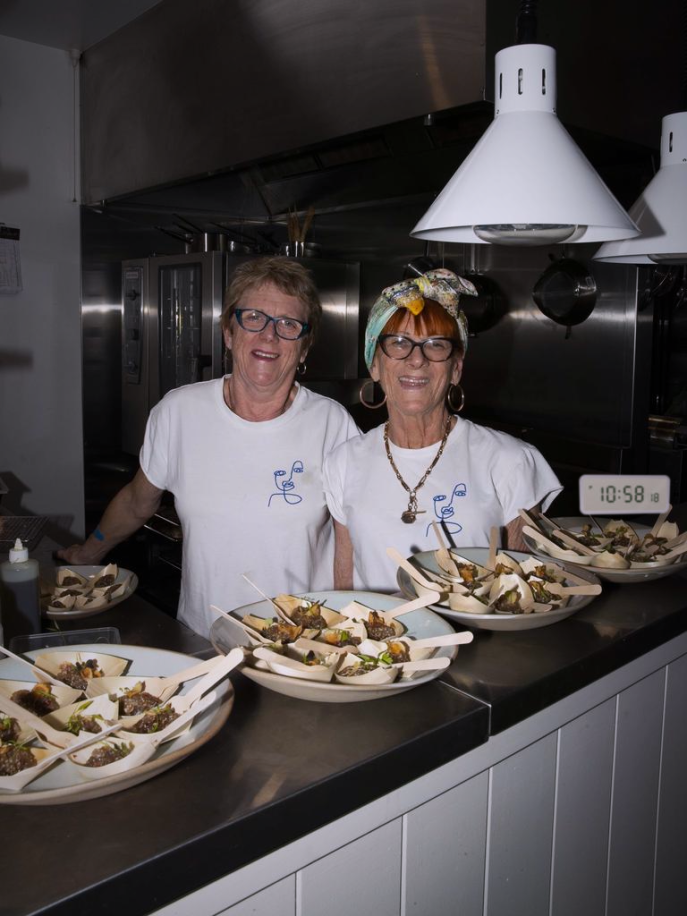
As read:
10 h 58 min 18 s
